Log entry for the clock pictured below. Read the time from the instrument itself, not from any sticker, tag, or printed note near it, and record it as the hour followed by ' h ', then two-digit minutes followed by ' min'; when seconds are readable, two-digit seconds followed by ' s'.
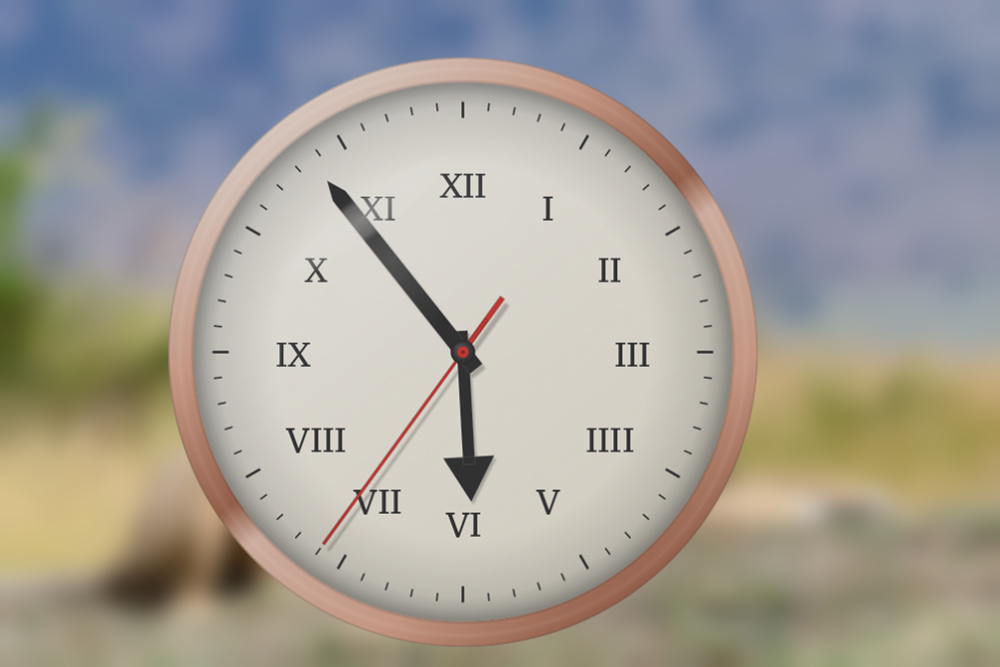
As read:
5 h 53 min 36 s
